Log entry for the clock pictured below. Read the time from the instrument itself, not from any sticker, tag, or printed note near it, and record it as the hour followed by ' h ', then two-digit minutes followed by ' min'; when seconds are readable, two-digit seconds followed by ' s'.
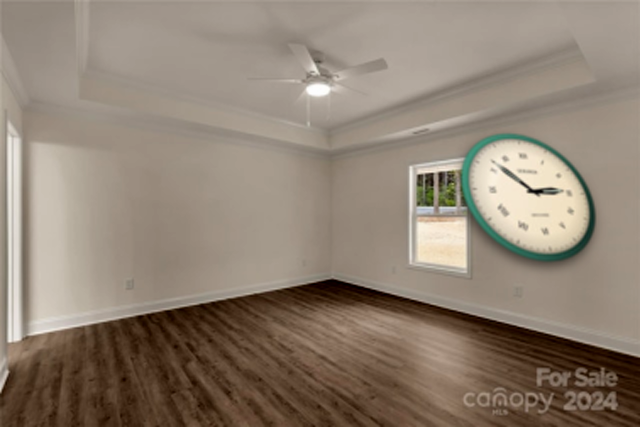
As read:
2 h 52 min
